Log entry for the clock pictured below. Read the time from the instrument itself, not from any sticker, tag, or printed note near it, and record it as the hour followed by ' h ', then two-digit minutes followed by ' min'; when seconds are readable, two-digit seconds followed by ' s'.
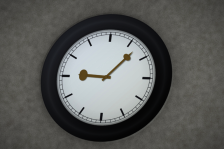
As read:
9 h 07 min
